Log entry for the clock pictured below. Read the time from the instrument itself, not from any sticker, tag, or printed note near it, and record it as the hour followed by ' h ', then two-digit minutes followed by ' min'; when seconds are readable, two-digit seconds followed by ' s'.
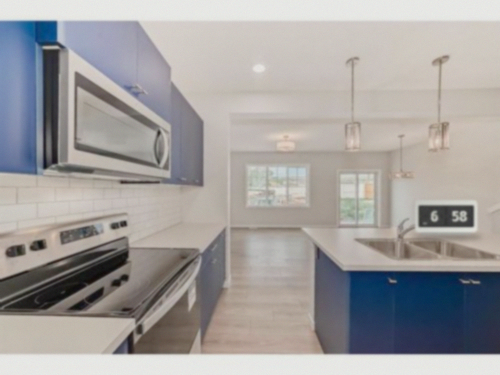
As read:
6 h 58 min
